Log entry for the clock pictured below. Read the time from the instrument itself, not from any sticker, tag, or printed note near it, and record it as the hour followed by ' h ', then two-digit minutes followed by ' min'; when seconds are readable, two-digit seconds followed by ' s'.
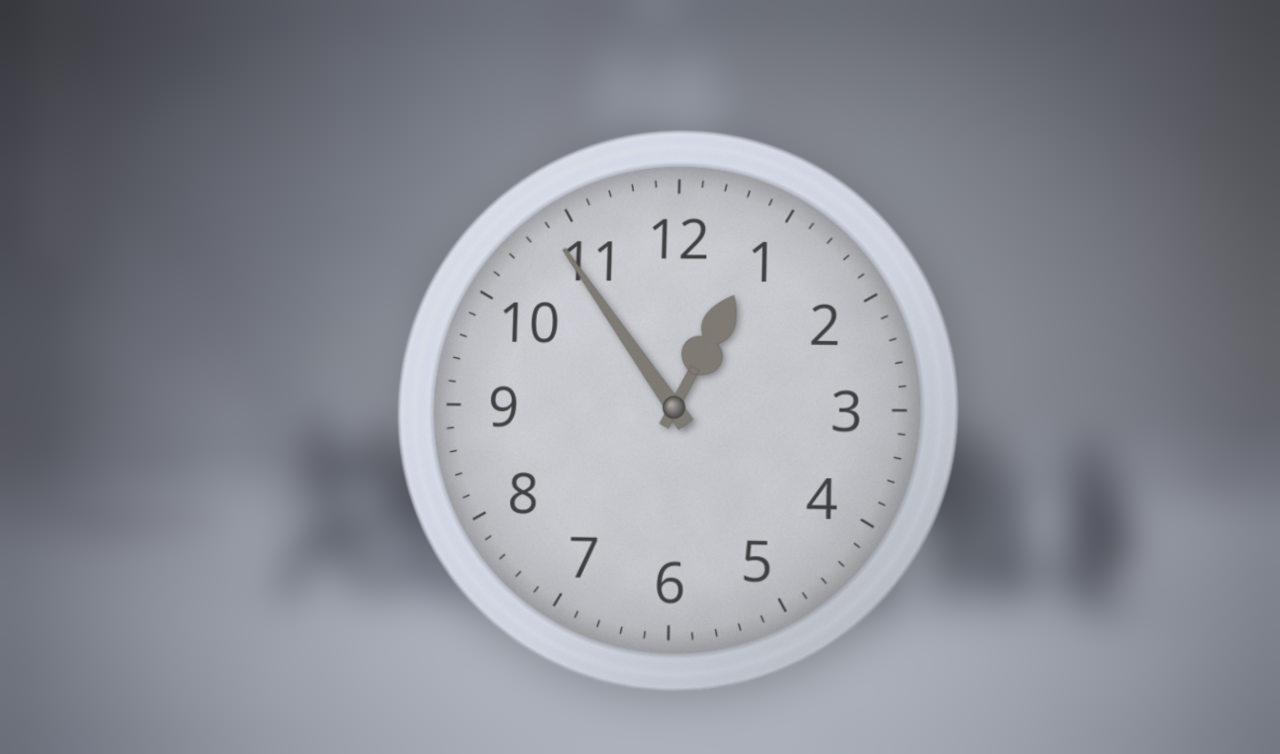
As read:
12 h 54 min
